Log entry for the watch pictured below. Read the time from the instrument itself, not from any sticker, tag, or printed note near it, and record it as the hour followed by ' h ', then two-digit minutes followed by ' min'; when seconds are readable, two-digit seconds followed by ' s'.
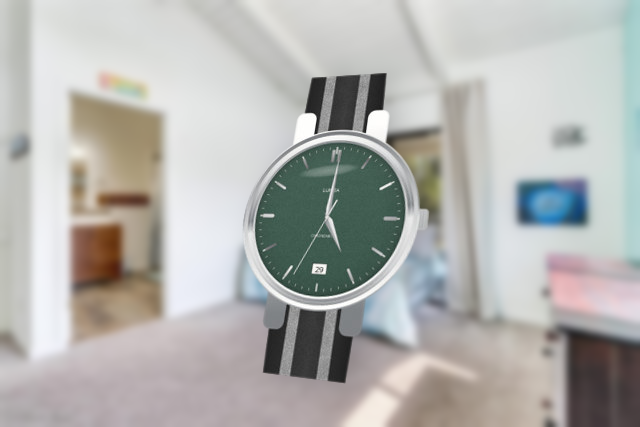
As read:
5 h 00 min 34 s
